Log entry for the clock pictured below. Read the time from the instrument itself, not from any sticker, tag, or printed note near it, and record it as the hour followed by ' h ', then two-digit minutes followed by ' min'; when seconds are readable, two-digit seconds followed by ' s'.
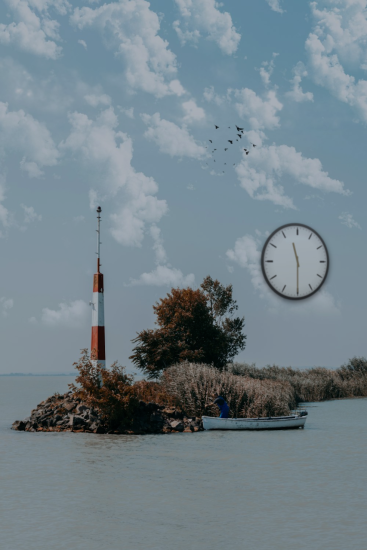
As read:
11 h 30 min
